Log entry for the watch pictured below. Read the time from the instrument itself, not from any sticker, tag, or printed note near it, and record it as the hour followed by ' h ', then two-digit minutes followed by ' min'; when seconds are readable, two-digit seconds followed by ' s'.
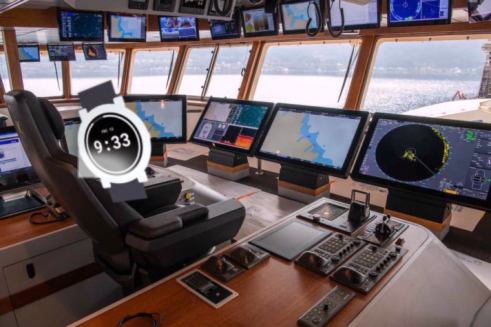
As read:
9 h 33 min
